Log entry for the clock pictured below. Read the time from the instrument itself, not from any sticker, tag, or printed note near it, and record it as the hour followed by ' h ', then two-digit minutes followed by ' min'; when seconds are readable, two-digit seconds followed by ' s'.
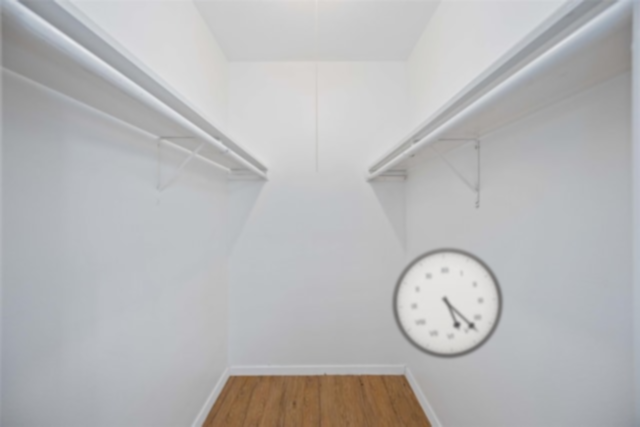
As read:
5 h 23 min
